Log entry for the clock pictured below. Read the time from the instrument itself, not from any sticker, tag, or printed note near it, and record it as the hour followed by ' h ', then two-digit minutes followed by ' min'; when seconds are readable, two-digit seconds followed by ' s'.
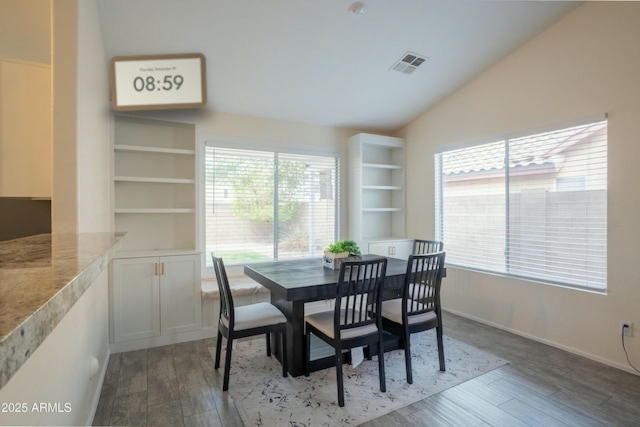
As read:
8 h 59 min
